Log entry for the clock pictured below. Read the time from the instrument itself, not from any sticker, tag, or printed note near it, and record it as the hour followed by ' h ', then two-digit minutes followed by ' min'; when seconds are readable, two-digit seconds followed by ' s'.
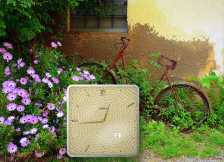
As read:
12 h 44 min
